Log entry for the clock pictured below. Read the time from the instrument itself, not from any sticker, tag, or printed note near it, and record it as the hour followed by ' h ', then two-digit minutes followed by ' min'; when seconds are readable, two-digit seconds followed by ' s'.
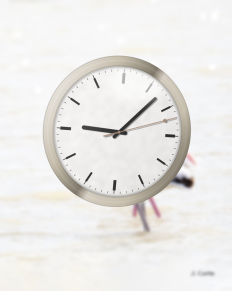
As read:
9 h 07 min 12 s
